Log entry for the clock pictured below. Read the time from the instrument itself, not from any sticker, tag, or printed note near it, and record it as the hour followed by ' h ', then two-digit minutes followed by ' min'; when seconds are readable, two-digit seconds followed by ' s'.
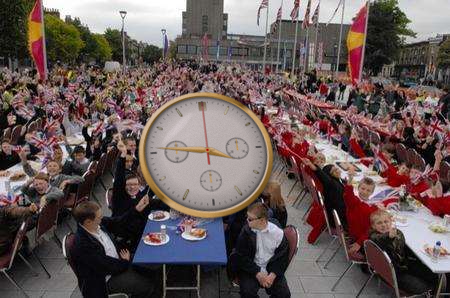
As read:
3 h 46 min
